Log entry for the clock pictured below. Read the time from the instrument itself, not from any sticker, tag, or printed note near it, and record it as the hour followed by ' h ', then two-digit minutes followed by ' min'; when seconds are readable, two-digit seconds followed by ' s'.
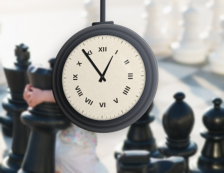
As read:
12 h 54 min
